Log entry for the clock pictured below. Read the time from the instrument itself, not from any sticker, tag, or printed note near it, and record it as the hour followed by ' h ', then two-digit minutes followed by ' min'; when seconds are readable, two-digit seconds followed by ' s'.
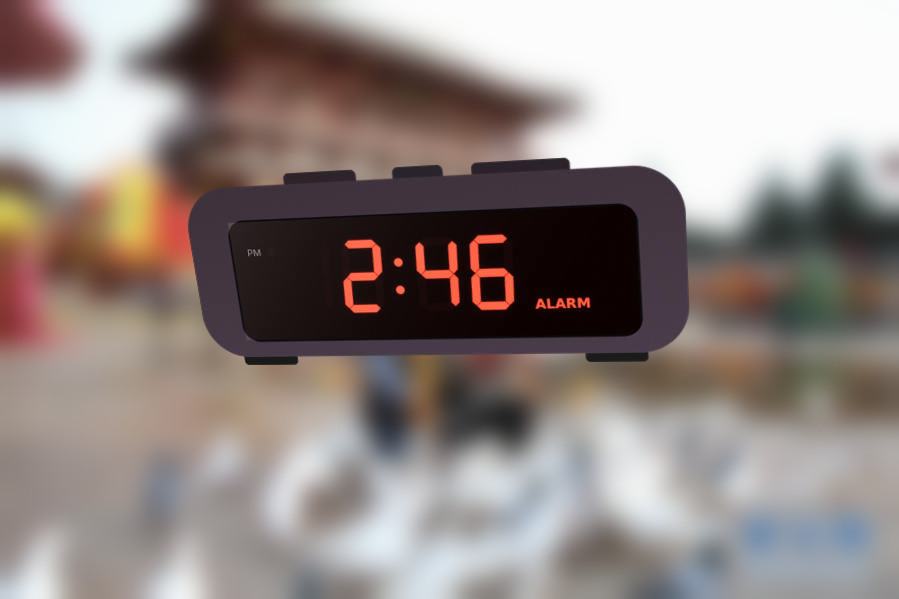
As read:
2 h 46 min
